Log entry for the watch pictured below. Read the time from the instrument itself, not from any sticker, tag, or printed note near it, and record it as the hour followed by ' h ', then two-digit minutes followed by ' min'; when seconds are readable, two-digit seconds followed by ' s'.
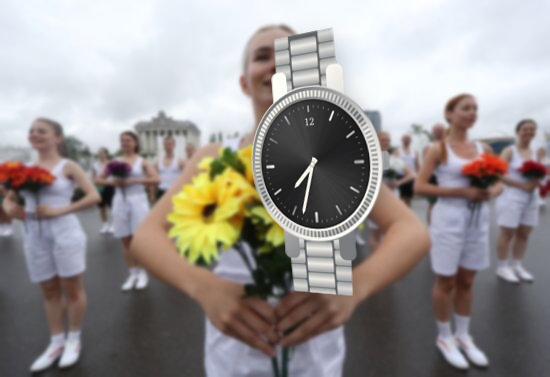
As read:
7 h 33 min
